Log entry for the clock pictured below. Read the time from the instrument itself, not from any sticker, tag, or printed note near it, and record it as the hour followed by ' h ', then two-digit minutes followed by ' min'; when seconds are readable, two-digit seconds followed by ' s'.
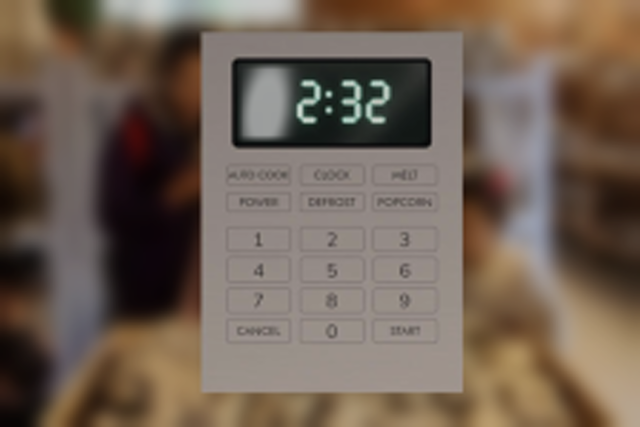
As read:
2 h 32 min
